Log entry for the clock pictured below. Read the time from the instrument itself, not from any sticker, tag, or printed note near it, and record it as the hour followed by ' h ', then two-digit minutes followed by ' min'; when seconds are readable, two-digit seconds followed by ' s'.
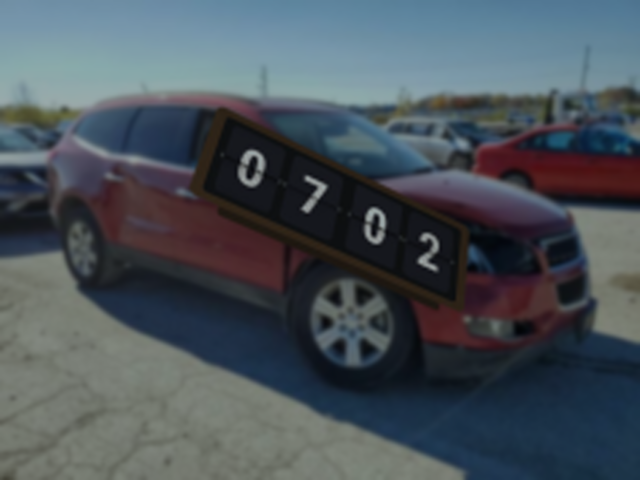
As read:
7 h 02 min
